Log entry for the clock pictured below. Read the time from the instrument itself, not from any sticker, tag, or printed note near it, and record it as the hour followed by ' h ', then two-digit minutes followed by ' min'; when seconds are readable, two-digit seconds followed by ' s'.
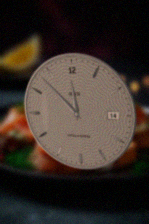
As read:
11 h 53 min
